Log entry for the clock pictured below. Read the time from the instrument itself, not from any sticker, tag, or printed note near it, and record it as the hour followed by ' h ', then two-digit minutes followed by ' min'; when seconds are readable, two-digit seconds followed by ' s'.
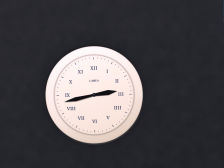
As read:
2 h 43 min
